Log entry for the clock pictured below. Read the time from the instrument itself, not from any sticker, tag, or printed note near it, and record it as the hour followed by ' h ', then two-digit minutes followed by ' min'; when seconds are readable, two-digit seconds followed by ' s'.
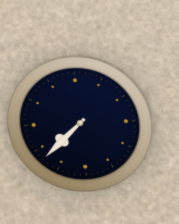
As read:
7 h 38 min
